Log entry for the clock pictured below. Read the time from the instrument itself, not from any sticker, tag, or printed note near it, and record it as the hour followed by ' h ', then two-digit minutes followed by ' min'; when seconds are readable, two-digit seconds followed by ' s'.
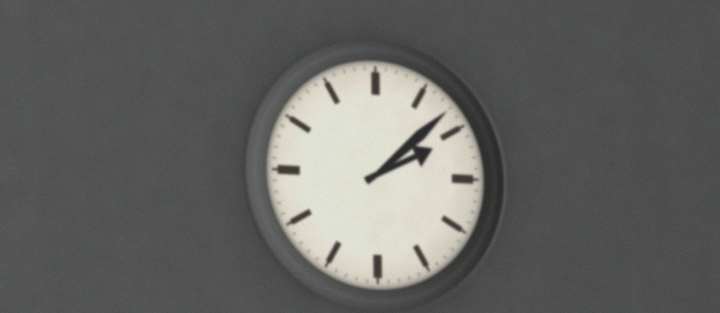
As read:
2 h 08 min
